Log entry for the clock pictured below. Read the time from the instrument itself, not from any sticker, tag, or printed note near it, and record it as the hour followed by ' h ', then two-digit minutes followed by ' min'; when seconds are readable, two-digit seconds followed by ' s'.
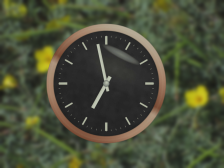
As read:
6 h 58 min
